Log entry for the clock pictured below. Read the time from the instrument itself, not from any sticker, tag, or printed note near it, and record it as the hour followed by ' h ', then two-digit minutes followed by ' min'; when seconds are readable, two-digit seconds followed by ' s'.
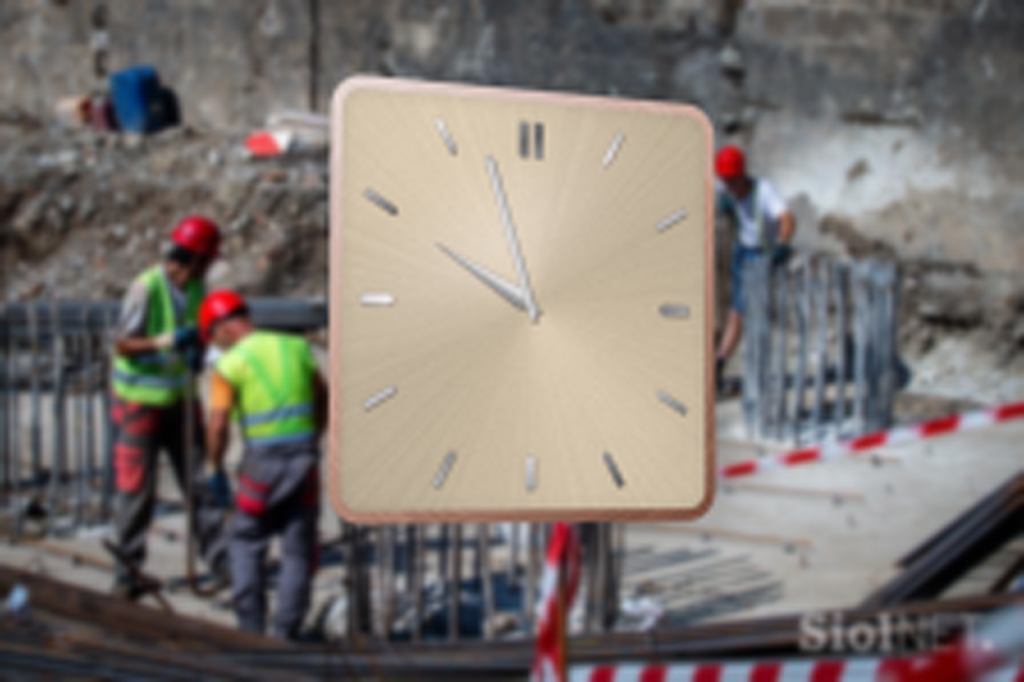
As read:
9 h 57 min
